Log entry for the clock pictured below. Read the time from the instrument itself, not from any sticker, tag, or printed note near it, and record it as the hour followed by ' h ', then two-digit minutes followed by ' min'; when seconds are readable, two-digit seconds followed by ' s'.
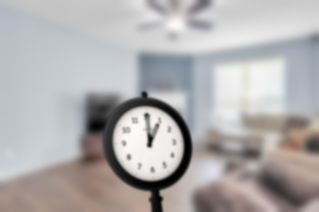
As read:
1 h 00 min
